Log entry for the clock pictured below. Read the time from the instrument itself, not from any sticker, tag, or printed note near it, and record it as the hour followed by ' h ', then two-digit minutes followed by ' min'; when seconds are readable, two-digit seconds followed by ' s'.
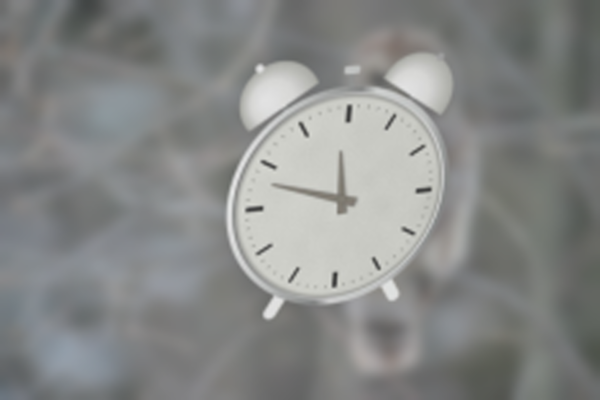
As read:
11 h 48 min
